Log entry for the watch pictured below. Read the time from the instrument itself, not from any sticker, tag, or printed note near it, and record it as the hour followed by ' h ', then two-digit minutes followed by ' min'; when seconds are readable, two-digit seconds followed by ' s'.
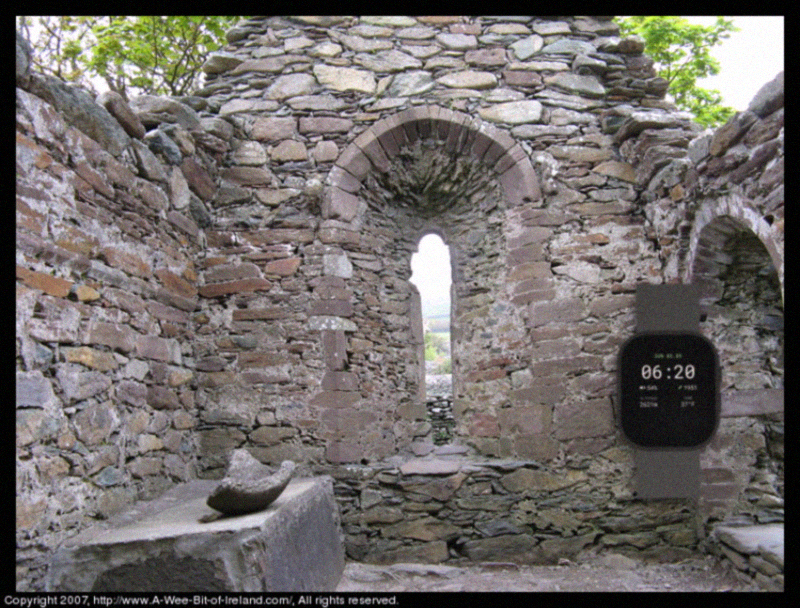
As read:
6 h 20 min
